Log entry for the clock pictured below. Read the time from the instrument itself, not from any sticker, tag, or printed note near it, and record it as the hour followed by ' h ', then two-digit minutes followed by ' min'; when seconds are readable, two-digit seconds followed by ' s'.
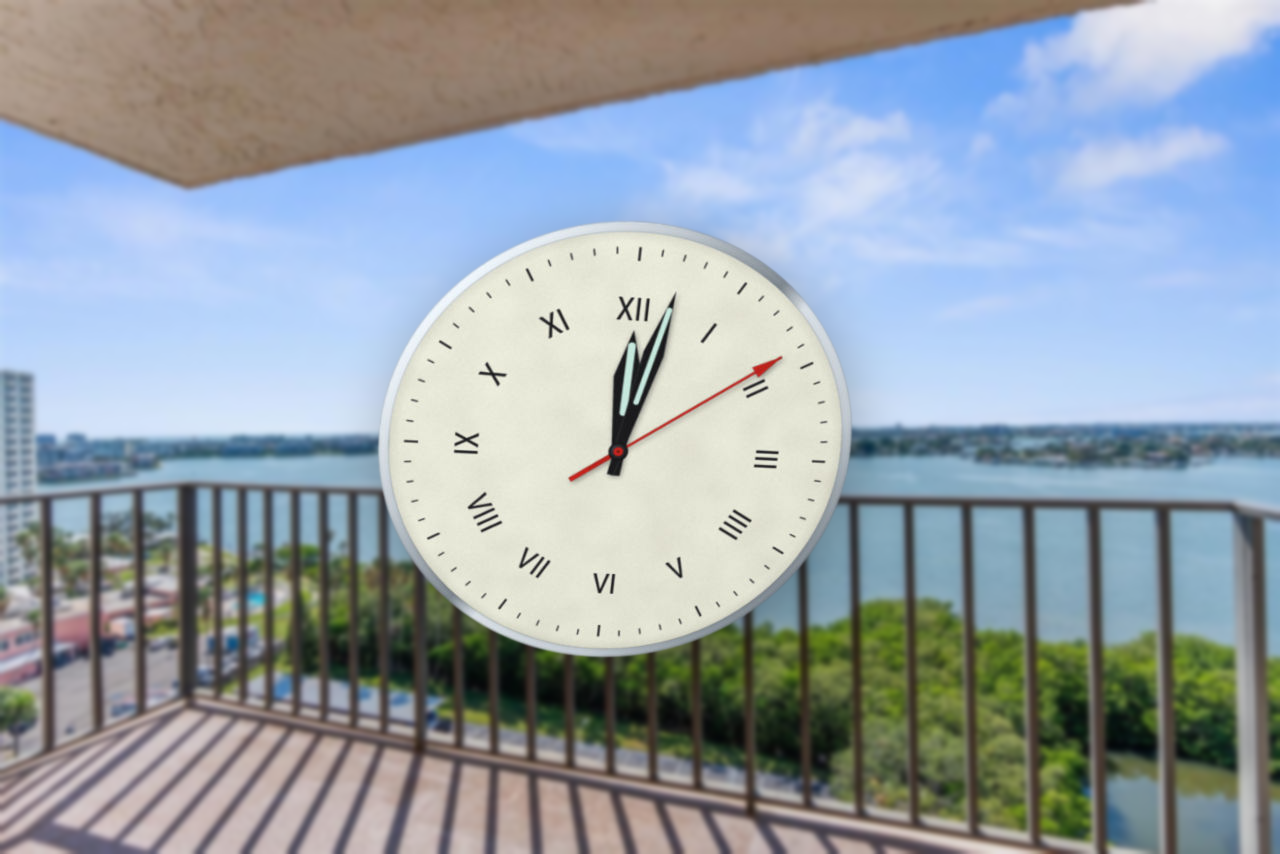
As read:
12 h 02 min 09 s
